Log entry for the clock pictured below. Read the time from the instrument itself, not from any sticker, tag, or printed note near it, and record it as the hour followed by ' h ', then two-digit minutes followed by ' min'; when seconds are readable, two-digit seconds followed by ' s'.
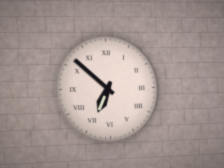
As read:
6 h 52 min
